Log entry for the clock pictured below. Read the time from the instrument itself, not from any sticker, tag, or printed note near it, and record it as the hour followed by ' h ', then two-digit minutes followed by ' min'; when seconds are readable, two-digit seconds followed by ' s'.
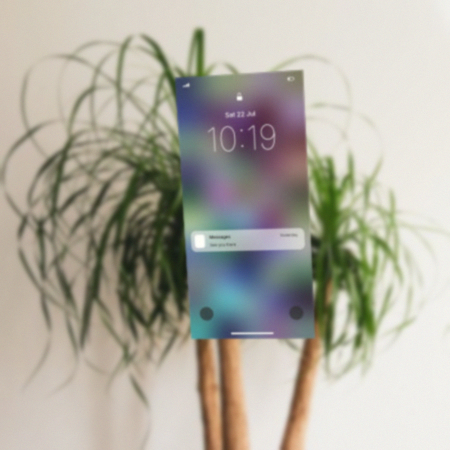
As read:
10 h 19 min
